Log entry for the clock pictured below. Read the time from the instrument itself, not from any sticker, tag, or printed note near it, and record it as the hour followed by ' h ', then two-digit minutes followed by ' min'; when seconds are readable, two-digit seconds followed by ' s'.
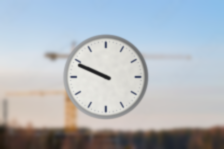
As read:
9 h 49 min
